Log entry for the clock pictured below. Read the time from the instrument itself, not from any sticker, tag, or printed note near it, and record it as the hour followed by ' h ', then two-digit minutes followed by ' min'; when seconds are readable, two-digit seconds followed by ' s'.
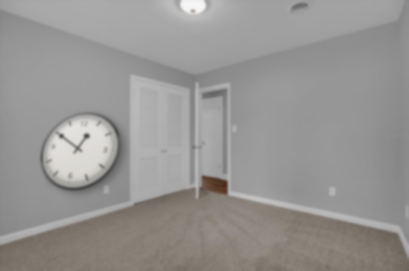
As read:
12 h 50 min
